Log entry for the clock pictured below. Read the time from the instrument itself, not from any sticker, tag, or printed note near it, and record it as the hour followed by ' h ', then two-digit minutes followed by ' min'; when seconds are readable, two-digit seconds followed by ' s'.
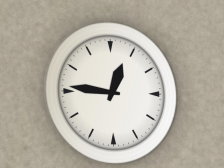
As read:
12 h 46 min
